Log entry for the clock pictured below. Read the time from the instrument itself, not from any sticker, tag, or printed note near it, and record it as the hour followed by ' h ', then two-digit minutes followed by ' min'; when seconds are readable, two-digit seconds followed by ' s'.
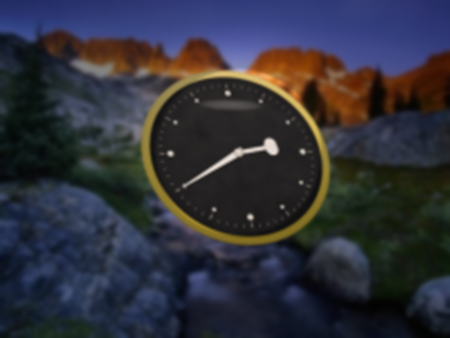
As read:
2 h 40 min
